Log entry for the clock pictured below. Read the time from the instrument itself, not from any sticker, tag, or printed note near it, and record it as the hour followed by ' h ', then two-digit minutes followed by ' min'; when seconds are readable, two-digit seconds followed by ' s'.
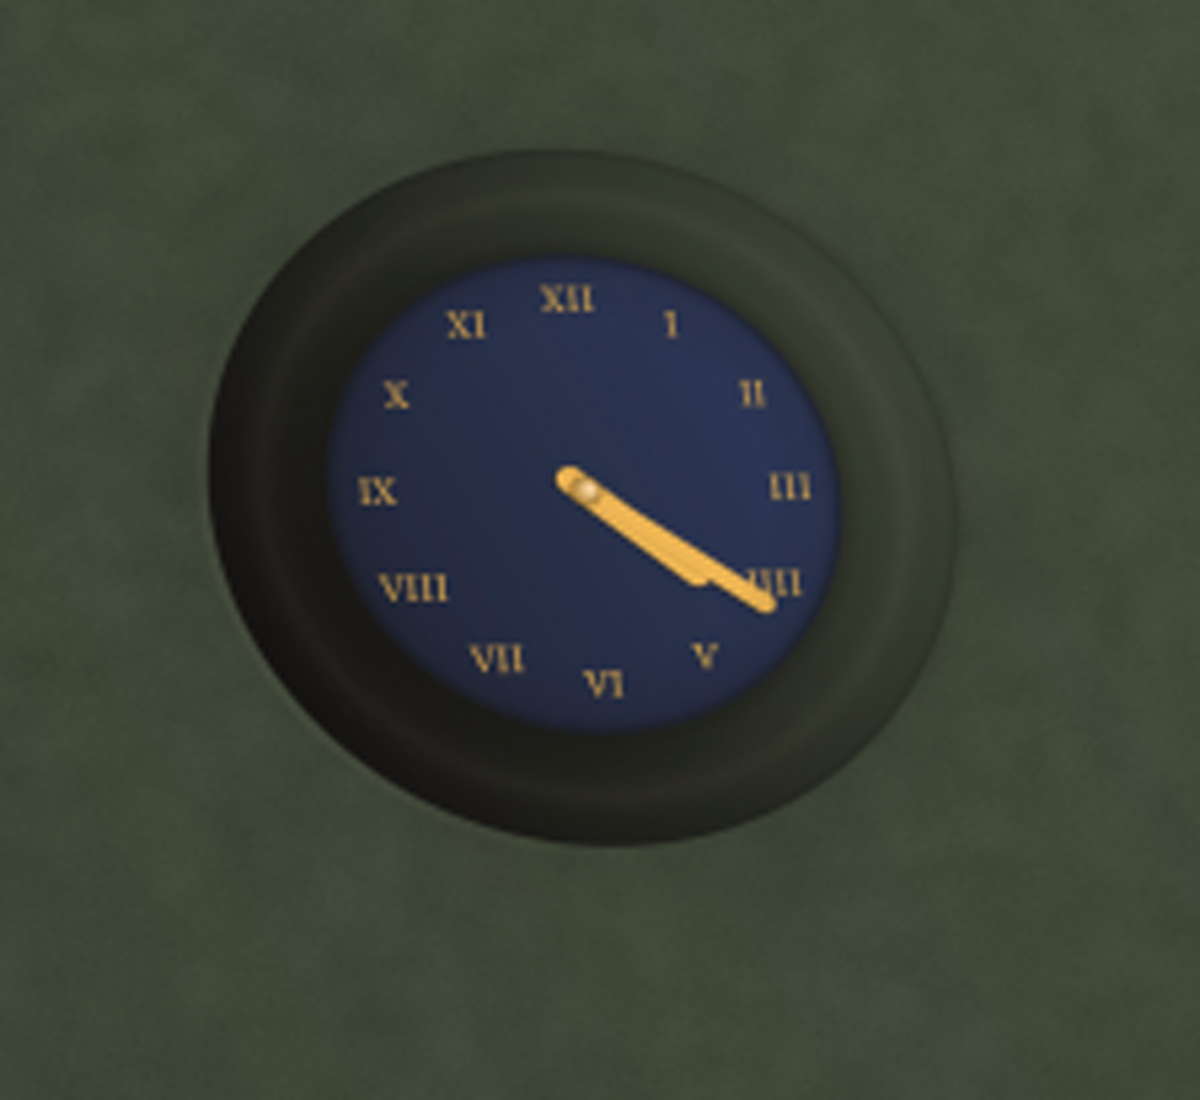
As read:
4 h 21 min
